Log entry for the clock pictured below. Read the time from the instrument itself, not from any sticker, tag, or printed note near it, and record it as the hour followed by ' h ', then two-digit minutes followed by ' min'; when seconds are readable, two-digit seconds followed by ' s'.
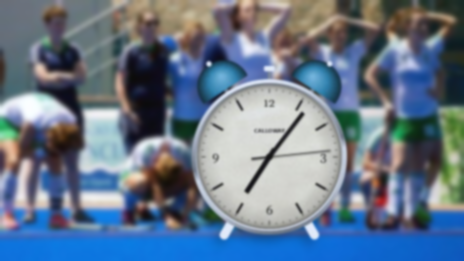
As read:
7 h 06 min 14 s
